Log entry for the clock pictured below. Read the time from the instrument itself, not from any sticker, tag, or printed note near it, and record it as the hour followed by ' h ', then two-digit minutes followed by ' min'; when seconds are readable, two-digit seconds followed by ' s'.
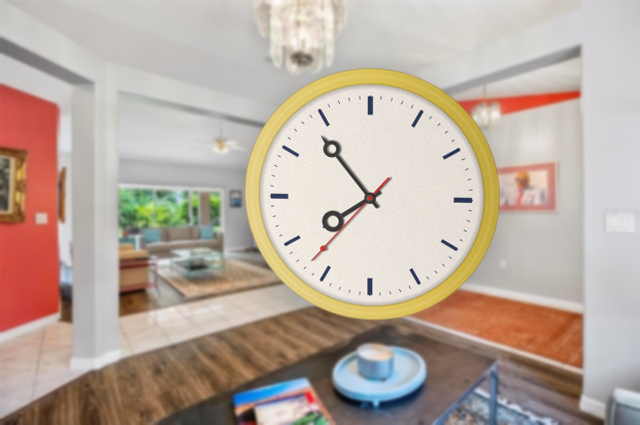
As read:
7 h 53 min 37 s
